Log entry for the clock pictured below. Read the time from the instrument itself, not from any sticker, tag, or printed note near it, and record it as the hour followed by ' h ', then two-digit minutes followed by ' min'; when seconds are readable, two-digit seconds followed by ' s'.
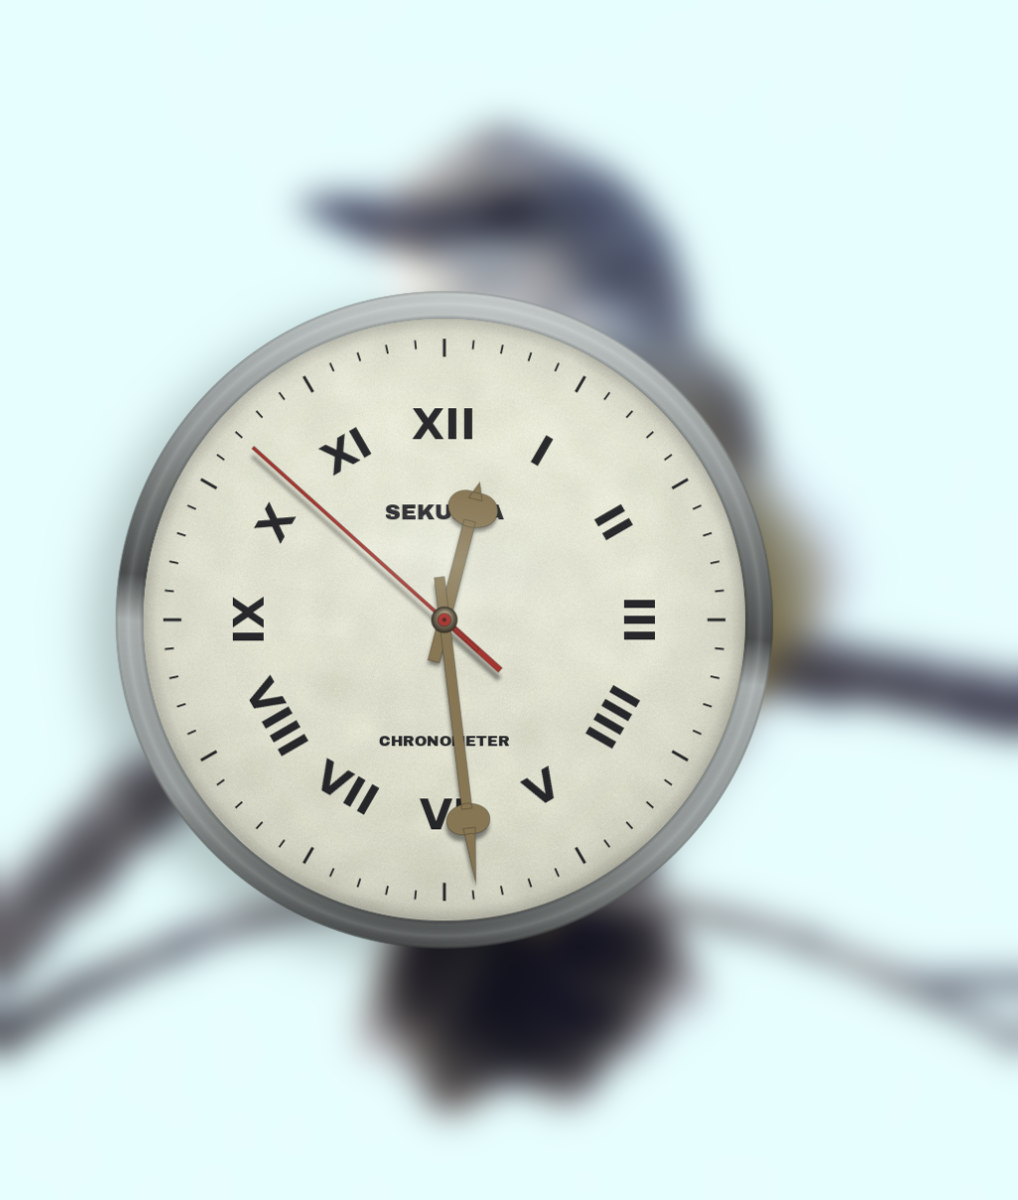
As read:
12 h 28 min 52 s
